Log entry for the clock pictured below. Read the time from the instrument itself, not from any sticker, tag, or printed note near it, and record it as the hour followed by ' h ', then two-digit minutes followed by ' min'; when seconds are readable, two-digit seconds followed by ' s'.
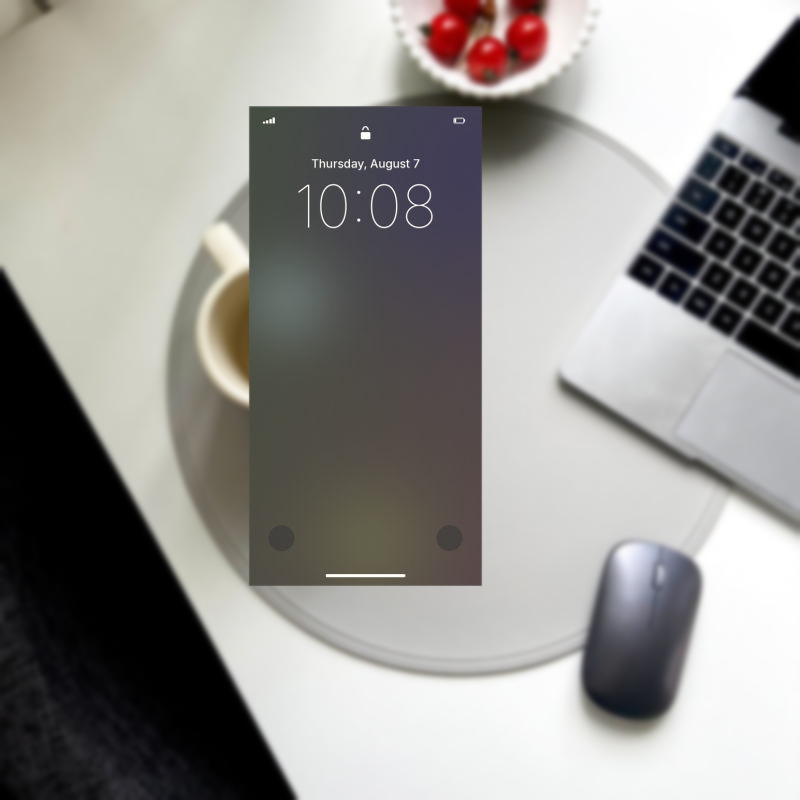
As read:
10 h 08 min
